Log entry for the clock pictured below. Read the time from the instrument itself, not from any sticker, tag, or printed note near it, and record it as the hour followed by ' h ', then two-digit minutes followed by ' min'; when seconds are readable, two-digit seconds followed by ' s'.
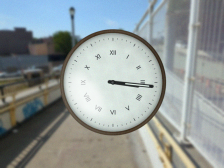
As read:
3 h 16 min
